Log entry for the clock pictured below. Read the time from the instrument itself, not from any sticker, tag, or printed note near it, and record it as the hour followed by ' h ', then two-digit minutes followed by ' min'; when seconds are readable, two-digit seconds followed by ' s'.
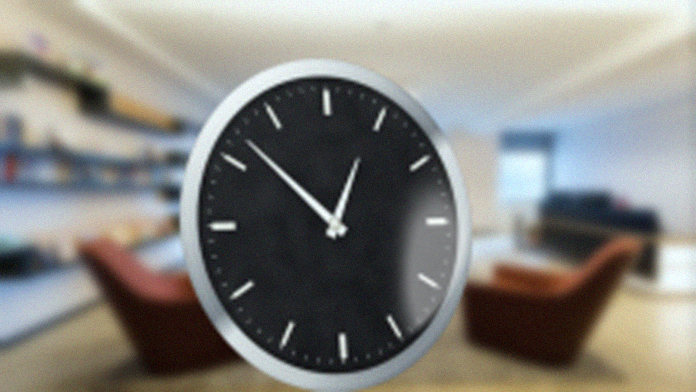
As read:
12 h 52 min
